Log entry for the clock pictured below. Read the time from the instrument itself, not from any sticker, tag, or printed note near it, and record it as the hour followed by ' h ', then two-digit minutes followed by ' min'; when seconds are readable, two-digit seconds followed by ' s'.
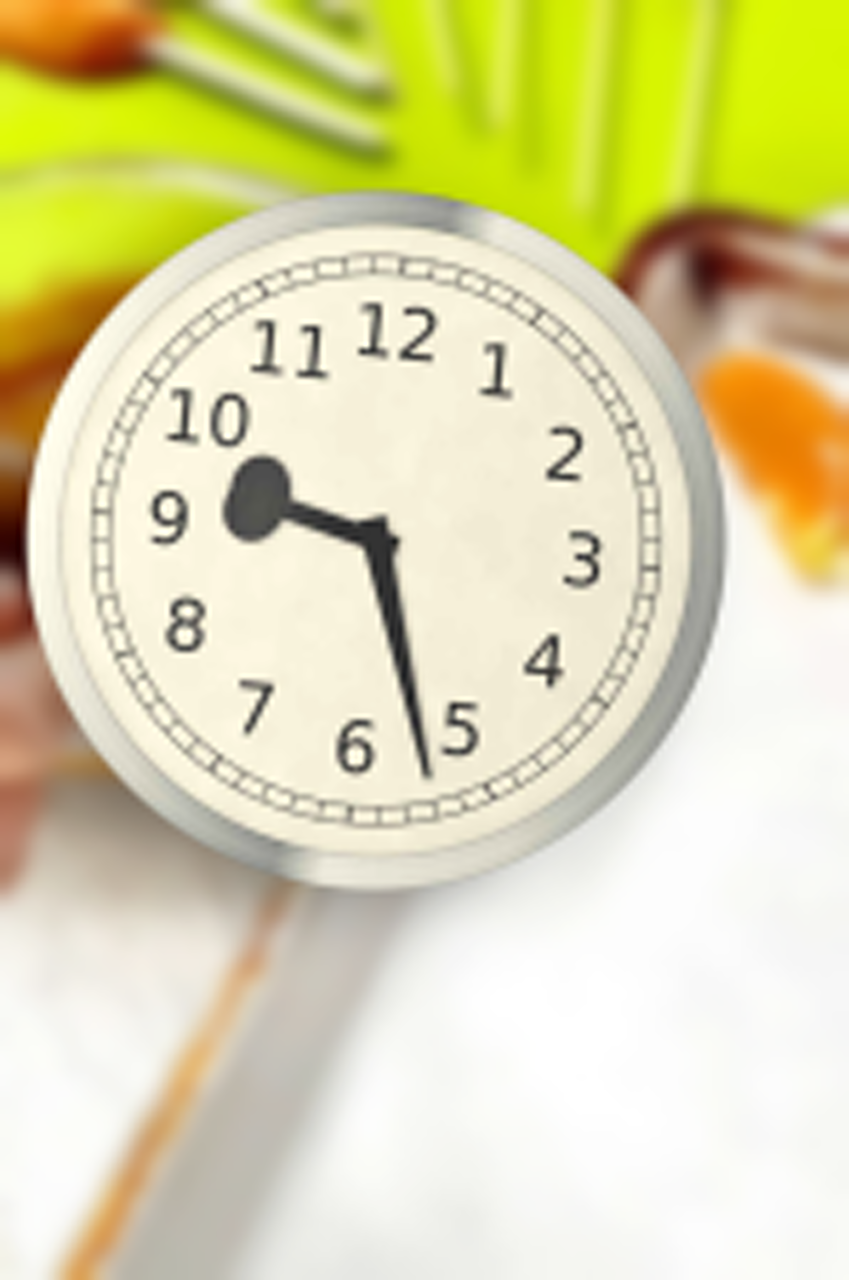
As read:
9 h 27 min
